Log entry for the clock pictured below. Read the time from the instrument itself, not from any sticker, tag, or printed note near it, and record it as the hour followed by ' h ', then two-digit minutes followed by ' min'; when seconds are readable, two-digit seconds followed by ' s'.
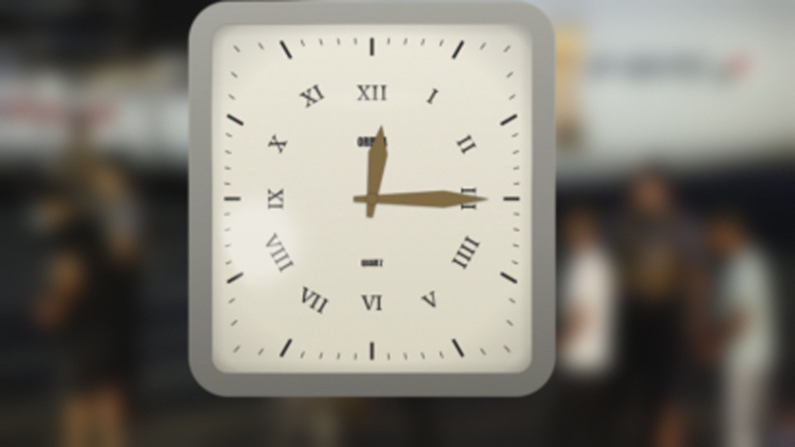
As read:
12 h 15 min
